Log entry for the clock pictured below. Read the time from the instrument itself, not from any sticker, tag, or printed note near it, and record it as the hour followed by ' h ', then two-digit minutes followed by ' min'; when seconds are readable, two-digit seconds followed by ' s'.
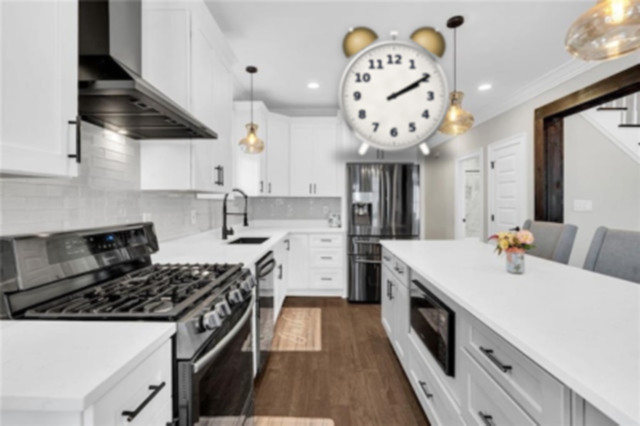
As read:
2 h 10 min
